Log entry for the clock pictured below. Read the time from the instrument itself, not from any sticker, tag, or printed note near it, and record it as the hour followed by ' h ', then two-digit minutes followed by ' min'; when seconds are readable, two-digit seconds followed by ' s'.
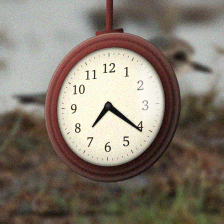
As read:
7 h 21 min
